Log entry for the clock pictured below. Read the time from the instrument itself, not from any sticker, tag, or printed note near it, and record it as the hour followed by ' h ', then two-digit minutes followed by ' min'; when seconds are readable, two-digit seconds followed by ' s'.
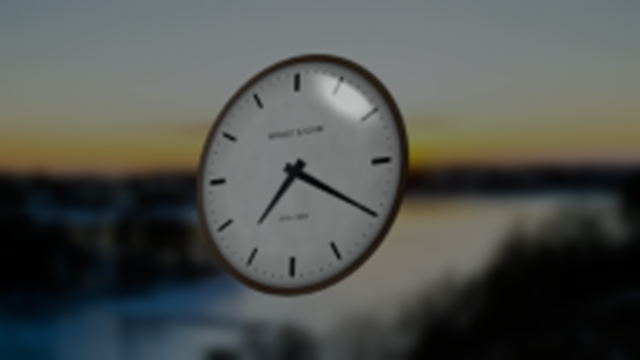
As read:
7 h 20 min
